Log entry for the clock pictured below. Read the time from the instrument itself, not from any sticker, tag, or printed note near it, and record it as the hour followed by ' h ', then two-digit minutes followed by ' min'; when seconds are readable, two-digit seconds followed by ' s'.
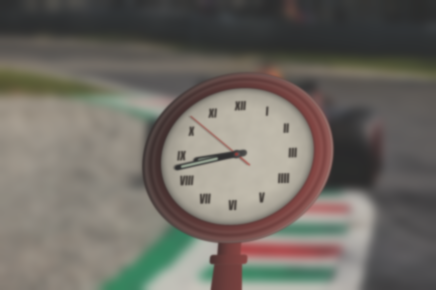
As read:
8 h 42 min 52 s
